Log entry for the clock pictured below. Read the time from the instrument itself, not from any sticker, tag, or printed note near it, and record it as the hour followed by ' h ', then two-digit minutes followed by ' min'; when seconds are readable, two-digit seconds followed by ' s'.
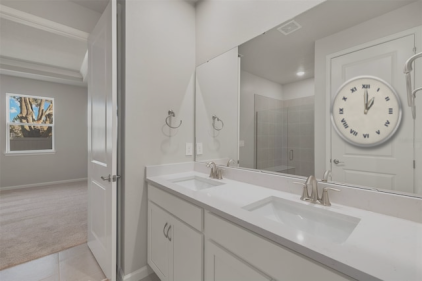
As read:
1 h 00 min
